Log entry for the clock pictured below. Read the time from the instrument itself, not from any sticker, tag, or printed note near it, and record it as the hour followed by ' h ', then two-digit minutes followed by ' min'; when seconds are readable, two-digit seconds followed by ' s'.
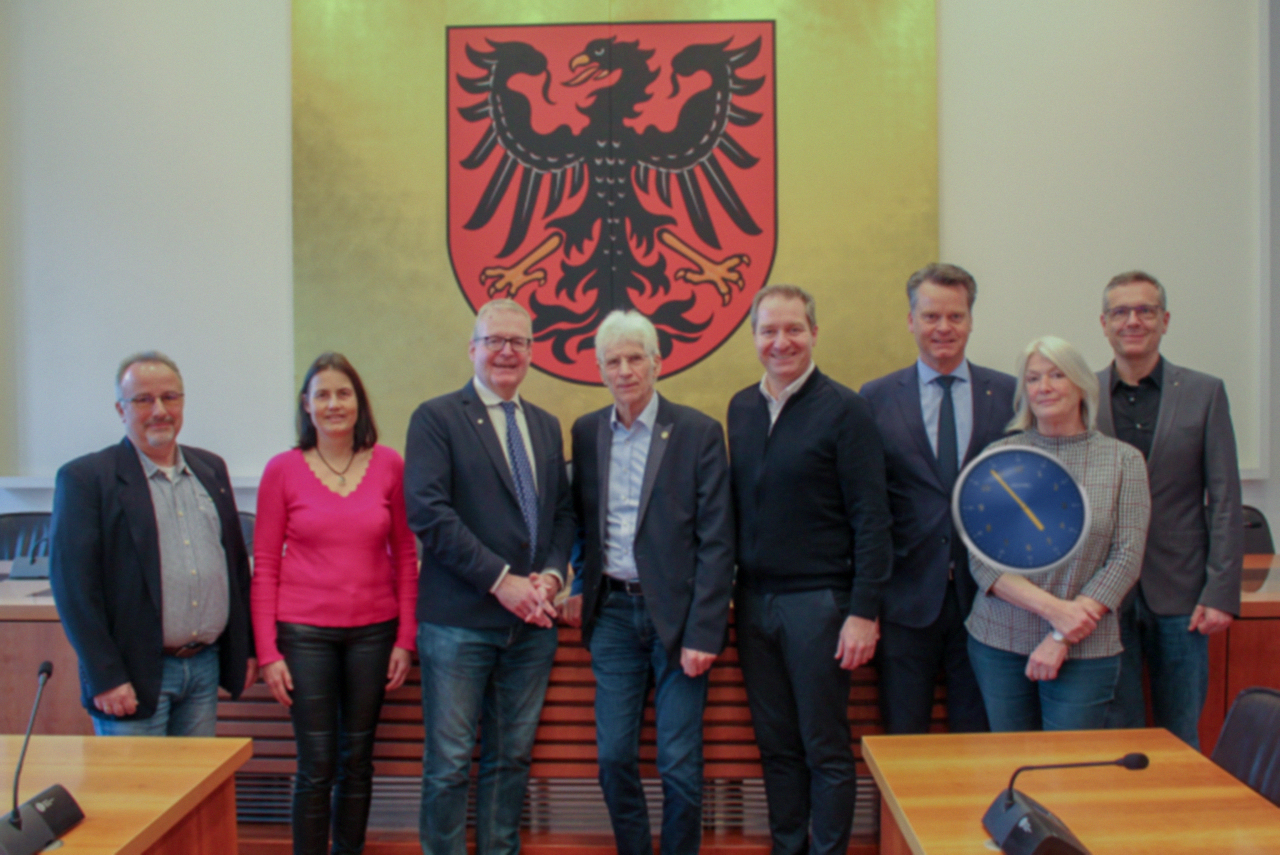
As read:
4 h 54 min
